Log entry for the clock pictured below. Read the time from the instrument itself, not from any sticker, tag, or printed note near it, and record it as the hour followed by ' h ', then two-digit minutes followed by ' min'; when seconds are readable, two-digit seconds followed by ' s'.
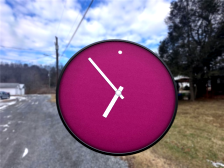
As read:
6 h 53 min
